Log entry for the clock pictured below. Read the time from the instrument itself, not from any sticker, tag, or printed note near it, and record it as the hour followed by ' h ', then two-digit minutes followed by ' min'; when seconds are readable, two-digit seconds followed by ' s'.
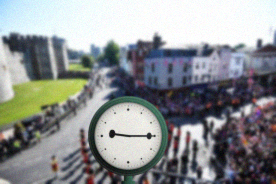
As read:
9 h 15 min
